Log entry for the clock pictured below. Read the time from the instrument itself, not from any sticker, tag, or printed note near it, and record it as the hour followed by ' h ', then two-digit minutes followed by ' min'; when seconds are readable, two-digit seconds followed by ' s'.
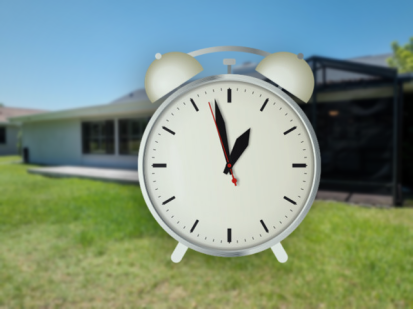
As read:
12 h 57 min 57 s
